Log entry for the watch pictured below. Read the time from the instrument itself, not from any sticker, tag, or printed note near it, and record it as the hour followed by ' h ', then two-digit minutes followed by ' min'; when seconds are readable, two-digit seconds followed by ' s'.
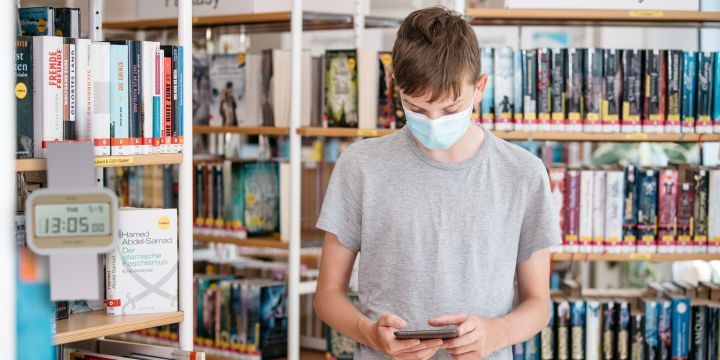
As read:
13 h 05 min
